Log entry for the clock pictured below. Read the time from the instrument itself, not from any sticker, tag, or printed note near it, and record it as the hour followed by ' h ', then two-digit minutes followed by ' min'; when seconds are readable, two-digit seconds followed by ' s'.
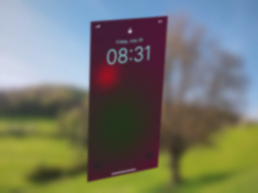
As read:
8 h 31 min
